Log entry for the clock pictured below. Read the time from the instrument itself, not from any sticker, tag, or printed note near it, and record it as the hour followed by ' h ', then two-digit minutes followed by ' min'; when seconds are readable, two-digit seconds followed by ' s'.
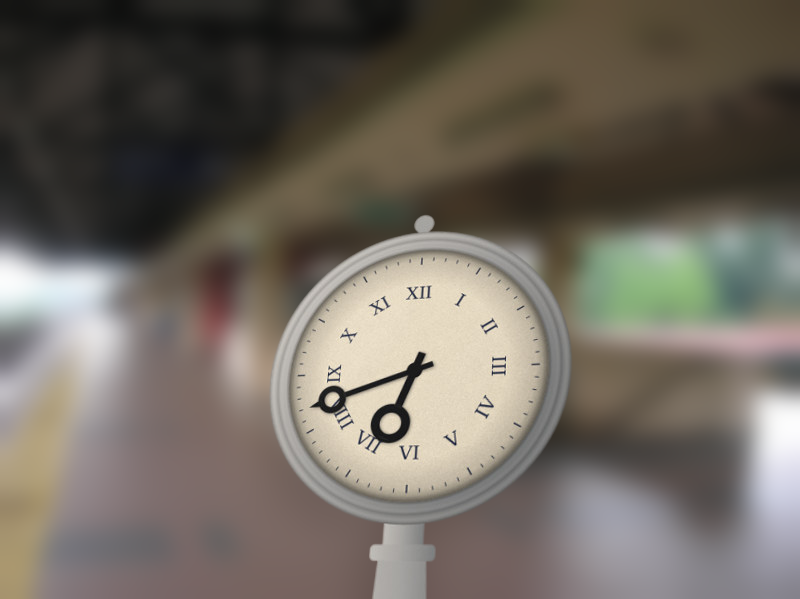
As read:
6 h 42 min
